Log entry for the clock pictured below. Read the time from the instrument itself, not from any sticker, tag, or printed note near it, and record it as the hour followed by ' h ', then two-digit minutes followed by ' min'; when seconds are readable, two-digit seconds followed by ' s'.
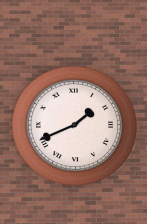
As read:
1 h 41 min
